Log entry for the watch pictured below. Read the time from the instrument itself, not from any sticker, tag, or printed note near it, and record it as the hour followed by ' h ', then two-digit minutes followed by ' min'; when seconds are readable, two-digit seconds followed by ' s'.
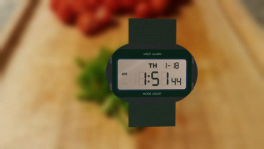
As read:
1 h 51 min 44 s
